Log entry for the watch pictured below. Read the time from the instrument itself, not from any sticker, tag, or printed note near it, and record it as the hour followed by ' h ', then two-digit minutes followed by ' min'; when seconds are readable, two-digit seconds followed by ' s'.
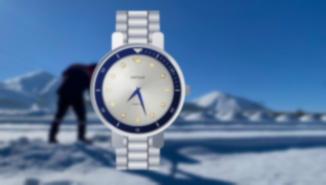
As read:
7 h 27 min
